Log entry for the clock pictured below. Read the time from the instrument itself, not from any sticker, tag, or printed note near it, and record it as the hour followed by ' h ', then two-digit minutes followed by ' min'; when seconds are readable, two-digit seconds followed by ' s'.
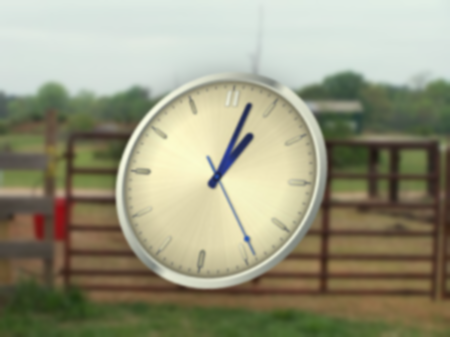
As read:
1 h 02 min 24 s
